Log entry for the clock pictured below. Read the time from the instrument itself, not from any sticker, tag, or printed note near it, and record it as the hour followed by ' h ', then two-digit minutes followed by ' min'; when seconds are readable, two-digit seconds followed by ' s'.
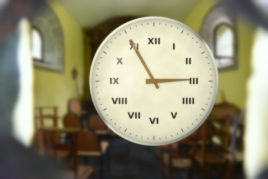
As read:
2 h 55 min
